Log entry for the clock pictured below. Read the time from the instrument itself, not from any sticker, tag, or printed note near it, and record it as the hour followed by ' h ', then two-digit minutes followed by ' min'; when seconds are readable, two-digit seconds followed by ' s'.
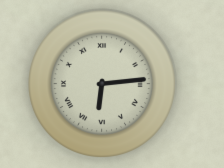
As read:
6 h 14 min
